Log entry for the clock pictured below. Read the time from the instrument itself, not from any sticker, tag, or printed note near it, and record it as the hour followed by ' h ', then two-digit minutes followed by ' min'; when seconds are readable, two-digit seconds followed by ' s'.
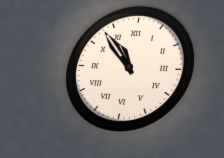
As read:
10 h 53 min
